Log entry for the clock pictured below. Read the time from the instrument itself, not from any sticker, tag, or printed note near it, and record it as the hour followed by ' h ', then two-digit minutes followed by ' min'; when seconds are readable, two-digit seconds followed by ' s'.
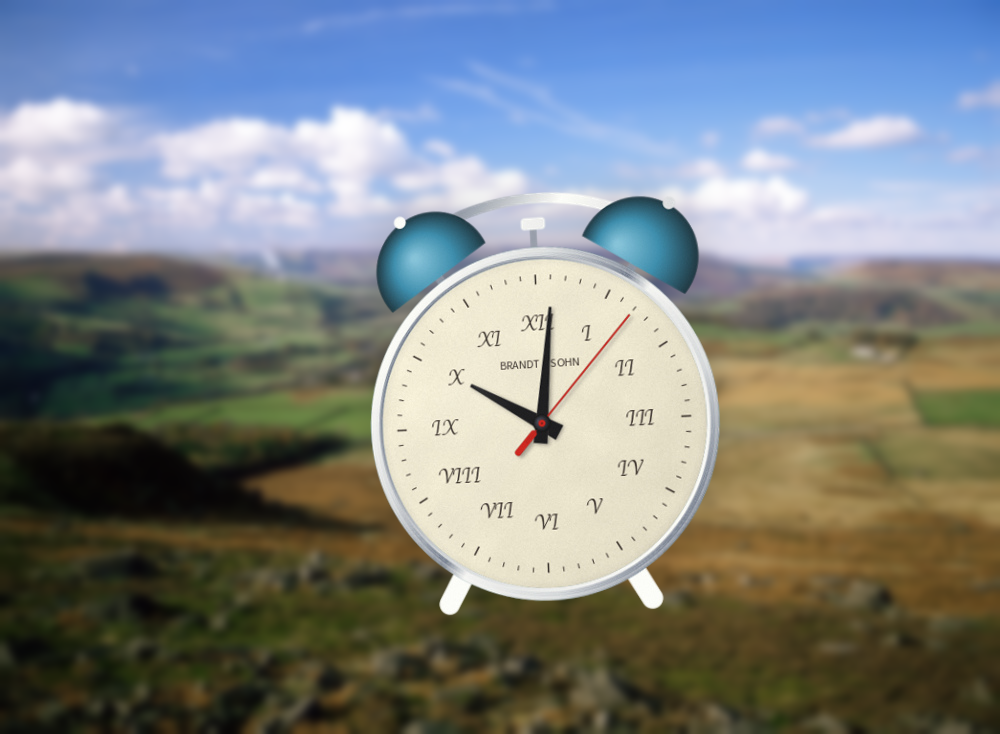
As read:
10 h 01 min 07 s
